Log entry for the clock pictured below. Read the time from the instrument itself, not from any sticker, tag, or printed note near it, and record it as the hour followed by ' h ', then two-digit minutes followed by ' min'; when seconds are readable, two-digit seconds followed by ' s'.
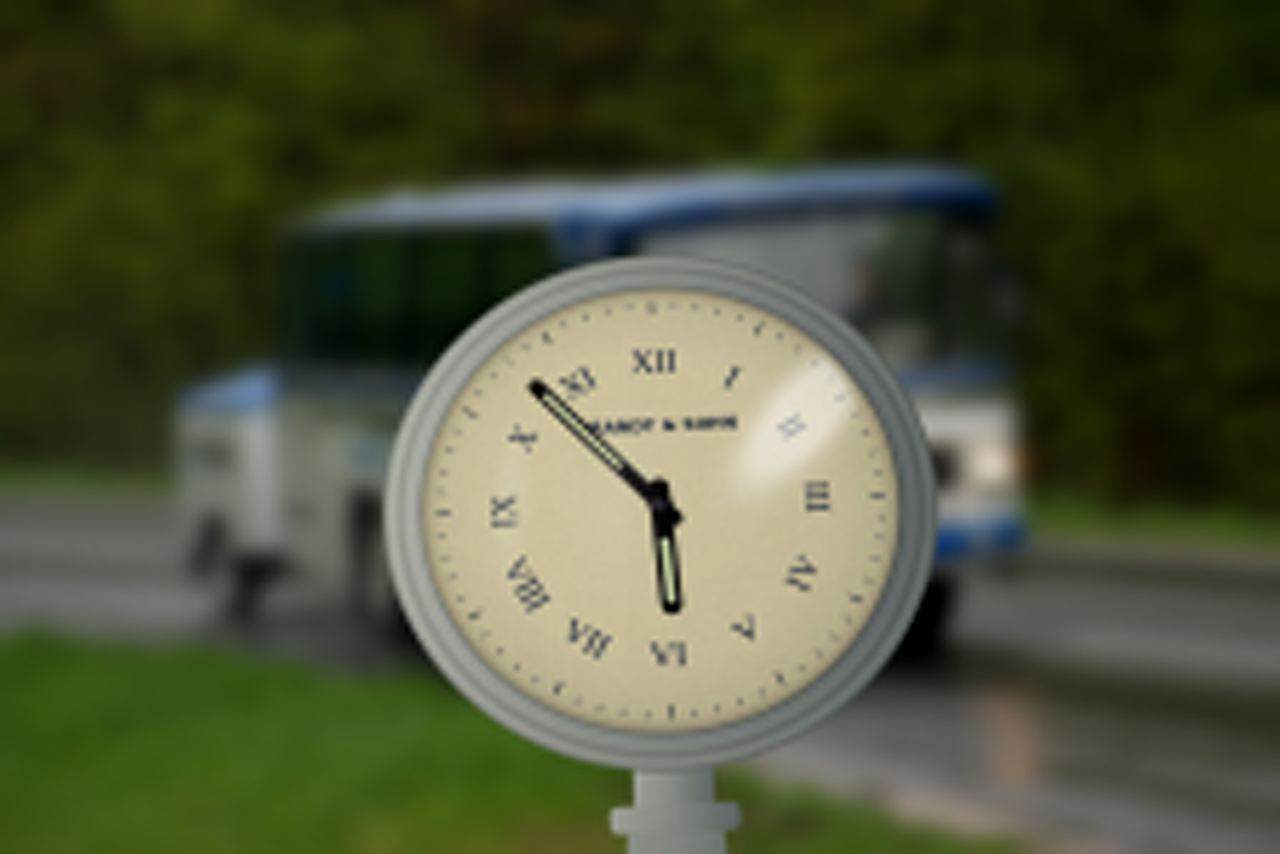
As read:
5 h 53 min
